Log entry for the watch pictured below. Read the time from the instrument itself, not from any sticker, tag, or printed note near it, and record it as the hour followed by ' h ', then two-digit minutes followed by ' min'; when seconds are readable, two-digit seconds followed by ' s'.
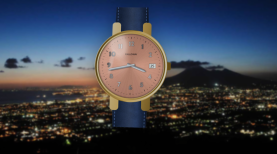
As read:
3 h 43 min
